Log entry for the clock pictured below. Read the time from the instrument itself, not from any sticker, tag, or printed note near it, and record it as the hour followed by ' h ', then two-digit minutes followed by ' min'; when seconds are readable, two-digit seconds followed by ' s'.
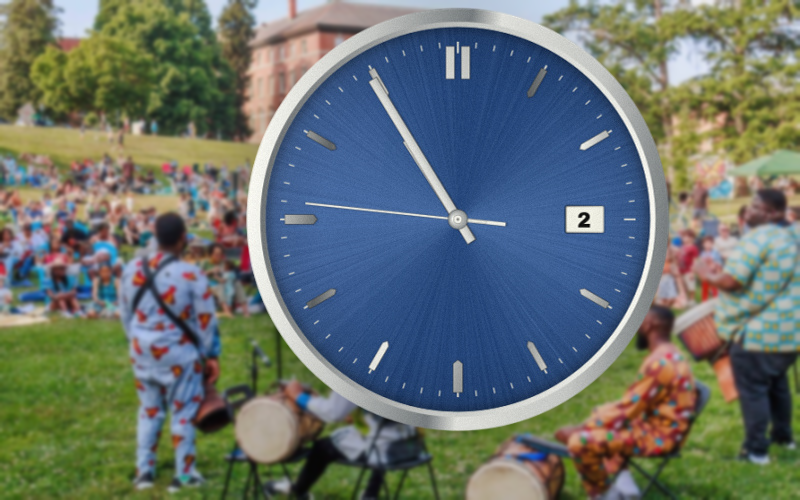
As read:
10 h 54 min 46 s
